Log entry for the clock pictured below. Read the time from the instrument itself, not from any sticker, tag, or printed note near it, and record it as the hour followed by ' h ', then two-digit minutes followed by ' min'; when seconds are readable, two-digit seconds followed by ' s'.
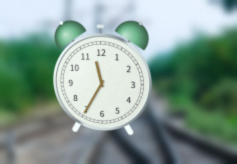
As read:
11 h 35 min
